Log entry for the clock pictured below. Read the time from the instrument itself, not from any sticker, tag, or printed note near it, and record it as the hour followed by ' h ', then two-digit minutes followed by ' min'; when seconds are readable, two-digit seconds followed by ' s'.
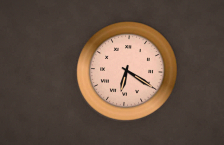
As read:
6 h 20 min
